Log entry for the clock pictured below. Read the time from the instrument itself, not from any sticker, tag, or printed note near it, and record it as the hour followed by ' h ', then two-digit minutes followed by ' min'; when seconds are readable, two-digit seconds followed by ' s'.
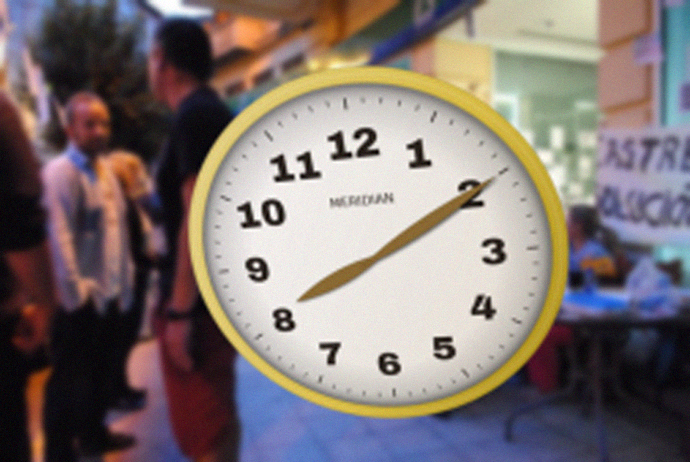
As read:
8 h 10 min
